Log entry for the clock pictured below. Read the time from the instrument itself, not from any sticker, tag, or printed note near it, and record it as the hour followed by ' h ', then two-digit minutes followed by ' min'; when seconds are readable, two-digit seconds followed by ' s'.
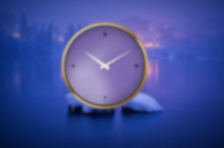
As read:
10 h 10 min
